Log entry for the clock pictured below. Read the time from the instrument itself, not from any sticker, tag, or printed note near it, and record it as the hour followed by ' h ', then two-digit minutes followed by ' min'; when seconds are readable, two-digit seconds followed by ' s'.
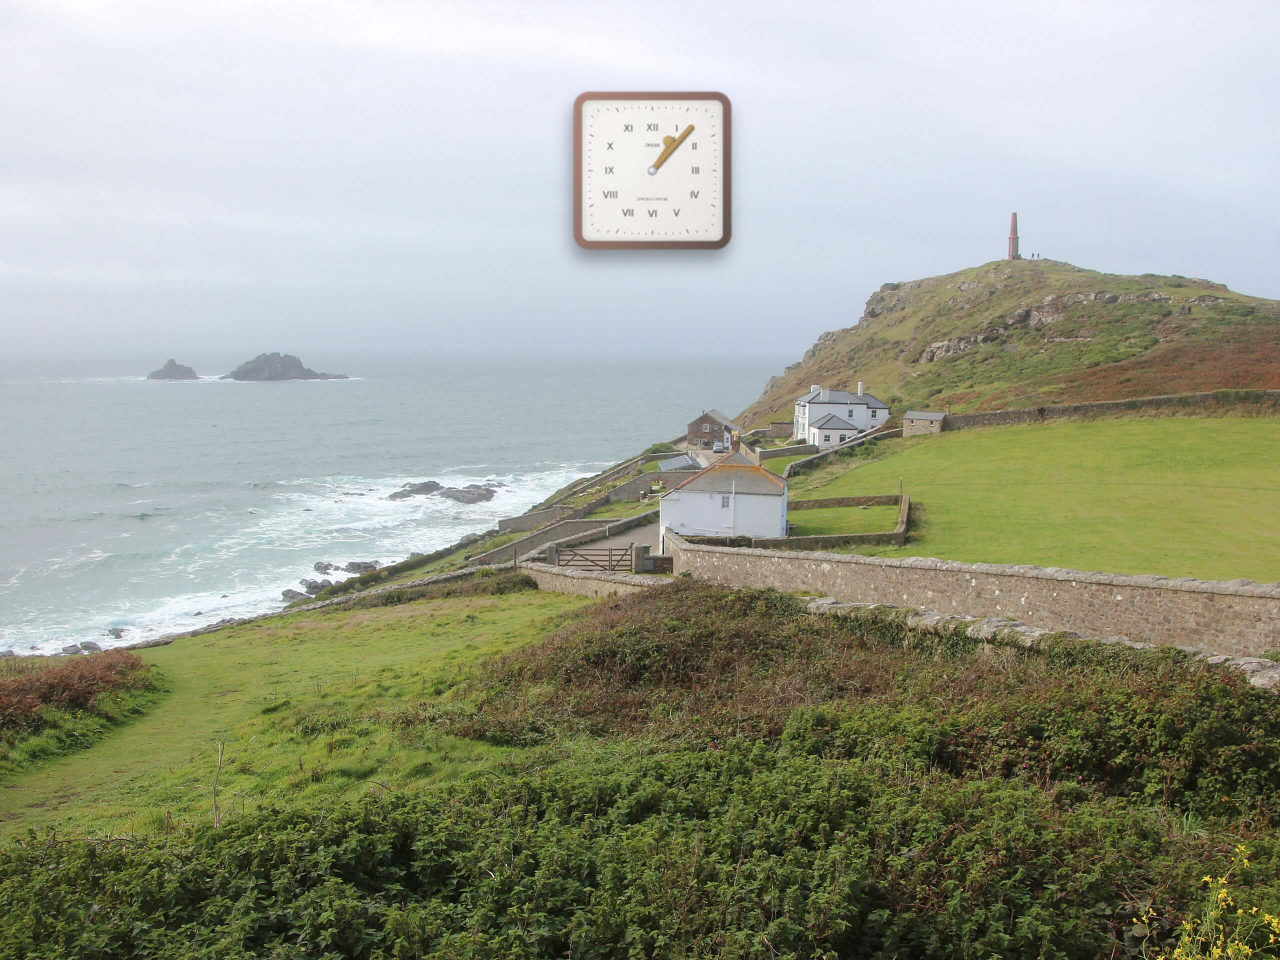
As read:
1 h 07 min
